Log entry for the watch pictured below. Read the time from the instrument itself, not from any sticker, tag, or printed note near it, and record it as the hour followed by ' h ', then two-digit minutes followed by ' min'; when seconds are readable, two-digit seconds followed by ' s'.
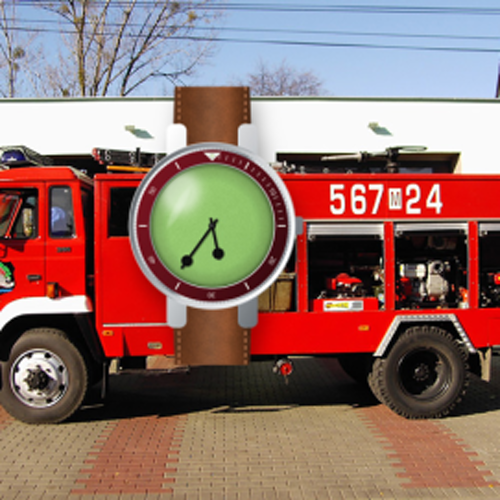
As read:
5 h 36 min
